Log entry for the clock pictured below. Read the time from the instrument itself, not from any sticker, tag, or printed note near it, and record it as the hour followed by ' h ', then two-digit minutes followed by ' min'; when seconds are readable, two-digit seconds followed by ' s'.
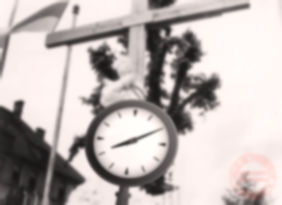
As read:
8 h 10 min
